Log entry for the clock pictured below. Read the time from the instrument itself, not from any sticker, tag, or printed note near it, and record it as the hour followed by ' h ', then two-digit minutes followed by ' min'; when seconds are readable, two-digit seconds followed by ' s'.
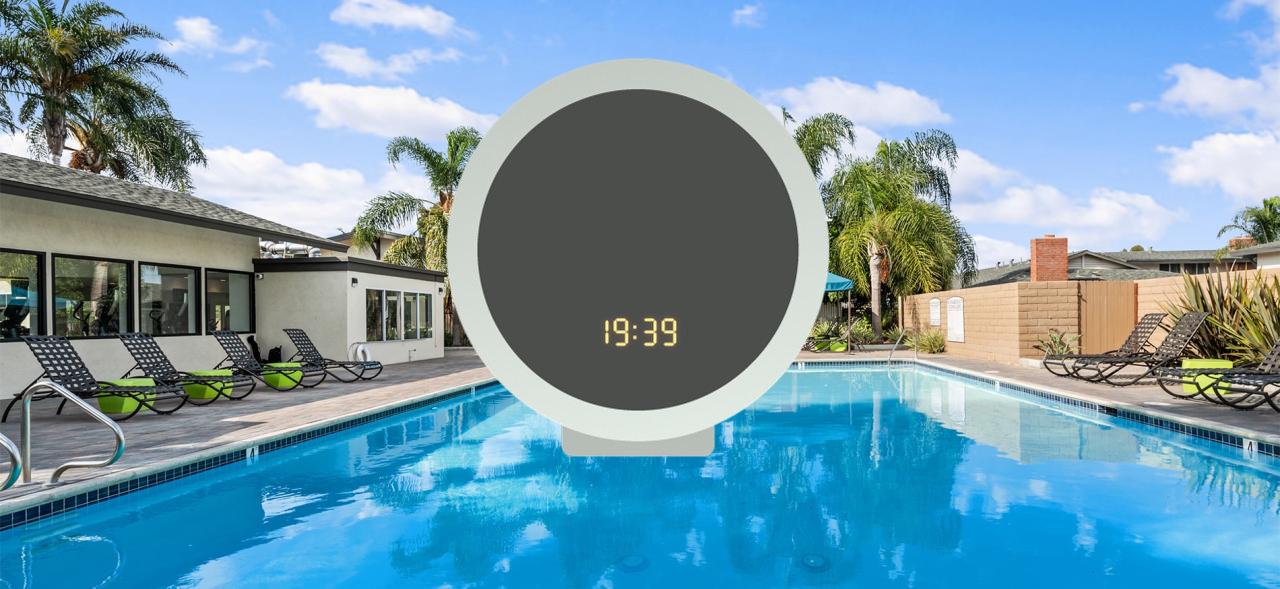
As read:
19 h 39 min
